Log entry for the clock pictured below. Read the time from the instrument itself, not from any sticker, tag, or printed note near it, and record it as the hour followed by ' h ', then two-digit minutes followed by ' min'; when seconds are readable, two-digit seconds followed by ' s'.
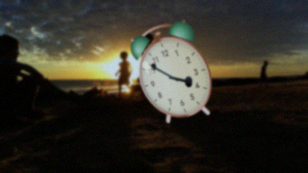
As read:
3 h 52 min
